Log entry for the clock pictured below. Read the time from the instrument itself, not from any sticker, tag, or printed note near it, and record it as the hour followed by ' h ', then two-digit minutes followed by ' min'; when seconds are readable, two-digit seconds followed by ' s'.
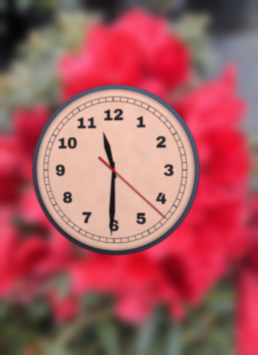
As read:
11 h 30 min 22 s
